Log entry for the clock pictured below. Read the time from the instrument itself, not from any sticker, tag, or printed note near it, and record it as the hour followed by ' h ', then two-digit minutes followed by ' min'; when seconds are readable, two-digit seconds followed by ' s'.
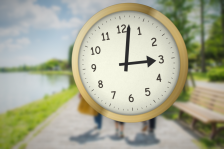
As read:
3 h 02 min
